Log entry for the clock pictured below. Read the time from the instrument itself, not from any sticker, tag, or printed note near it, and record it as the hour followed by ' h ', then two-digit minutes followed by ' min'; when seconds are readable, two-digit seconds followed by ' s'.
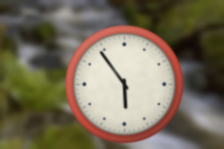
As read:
5 h 54 min
